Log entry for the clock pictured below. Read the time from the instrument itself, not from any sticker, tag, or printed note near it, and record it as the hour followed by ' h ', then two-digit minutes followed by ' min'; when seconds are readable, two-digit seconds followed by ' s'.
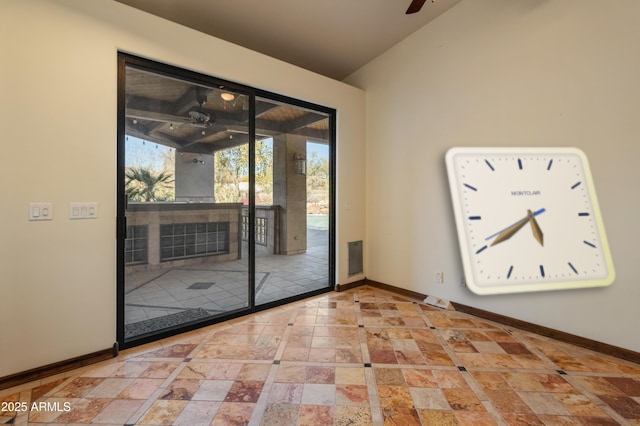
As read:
5 h 39 min 41 s
